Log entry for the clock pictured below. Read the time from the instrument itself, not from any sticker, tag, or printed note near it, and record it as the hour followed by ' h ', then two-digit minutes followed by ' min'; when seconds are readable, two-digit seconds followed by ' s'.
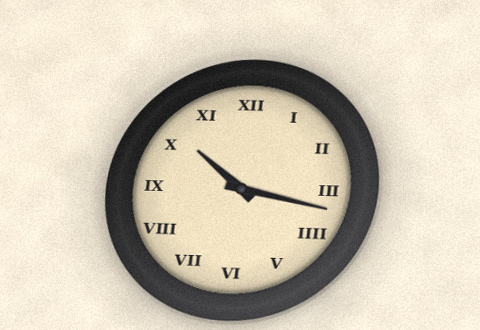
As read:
10 h 17 min
